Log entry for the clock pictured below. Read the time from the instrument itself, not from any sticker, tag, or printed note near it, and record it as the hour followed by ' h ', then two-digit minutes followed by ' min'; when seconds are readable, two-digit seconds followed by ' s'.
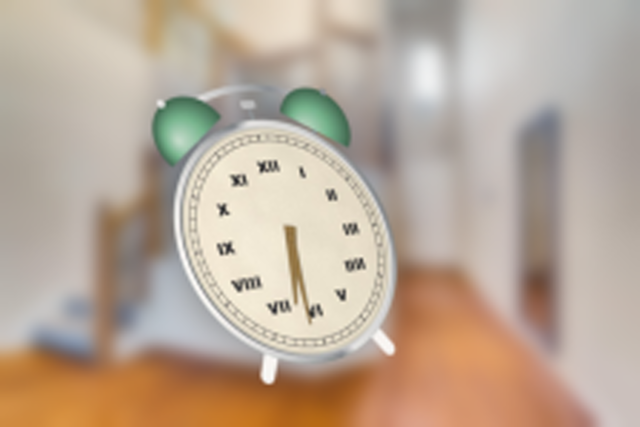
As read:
6 h 31 min
